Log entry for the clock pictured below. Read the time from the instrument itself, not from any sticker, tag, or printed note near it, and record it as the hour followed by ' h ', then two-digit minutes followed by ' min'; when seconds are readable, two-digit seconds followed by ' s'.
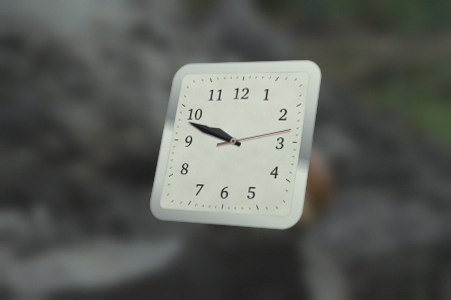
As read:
9 h 48 min 13 s
